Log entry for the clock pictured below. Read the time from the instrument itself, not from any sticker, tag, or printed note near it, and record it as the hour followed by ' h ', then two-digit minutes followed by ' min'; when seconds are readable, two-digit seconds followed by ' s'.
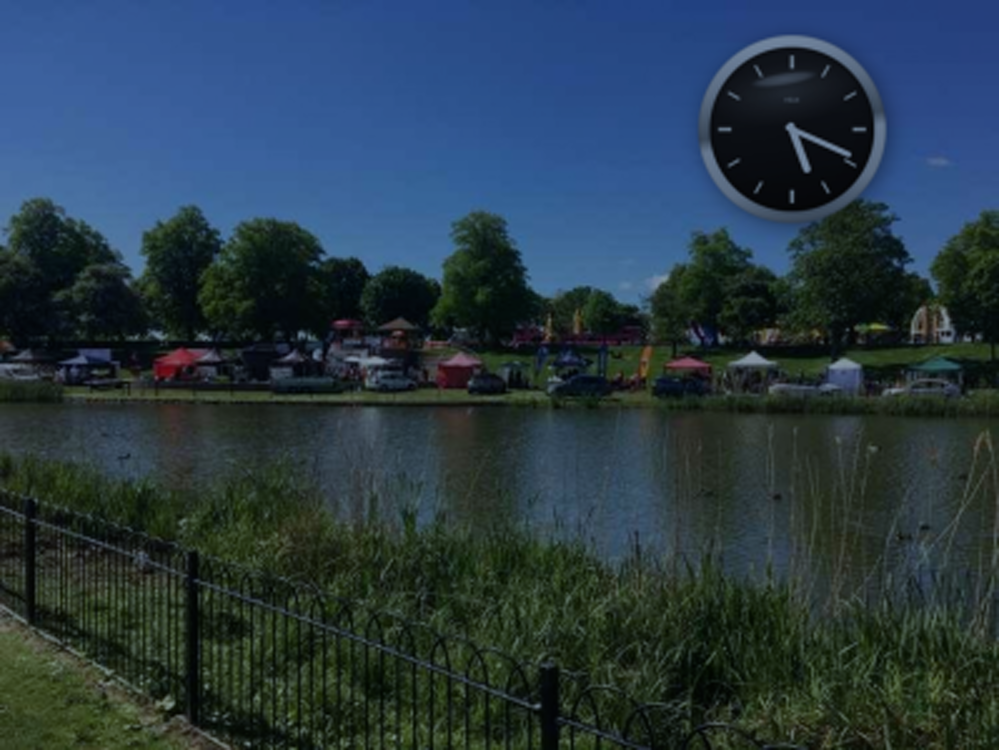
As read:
5 h 19 min
